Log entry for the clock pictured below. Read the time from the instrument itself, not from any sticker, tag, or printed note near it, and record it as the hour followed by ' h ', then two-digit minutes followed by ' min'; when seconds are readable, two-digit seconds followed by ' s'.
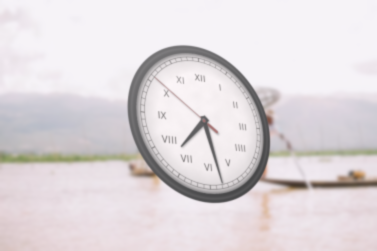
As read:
7 h 27 min 51 s
